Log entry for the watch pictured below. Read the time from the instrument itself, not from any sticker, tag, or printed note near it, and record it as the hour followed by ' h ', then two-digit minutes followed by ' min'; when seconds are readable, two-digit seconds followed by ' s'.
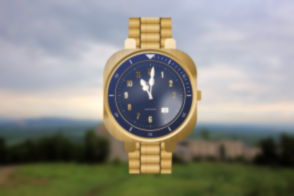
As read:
11 h 01 min
